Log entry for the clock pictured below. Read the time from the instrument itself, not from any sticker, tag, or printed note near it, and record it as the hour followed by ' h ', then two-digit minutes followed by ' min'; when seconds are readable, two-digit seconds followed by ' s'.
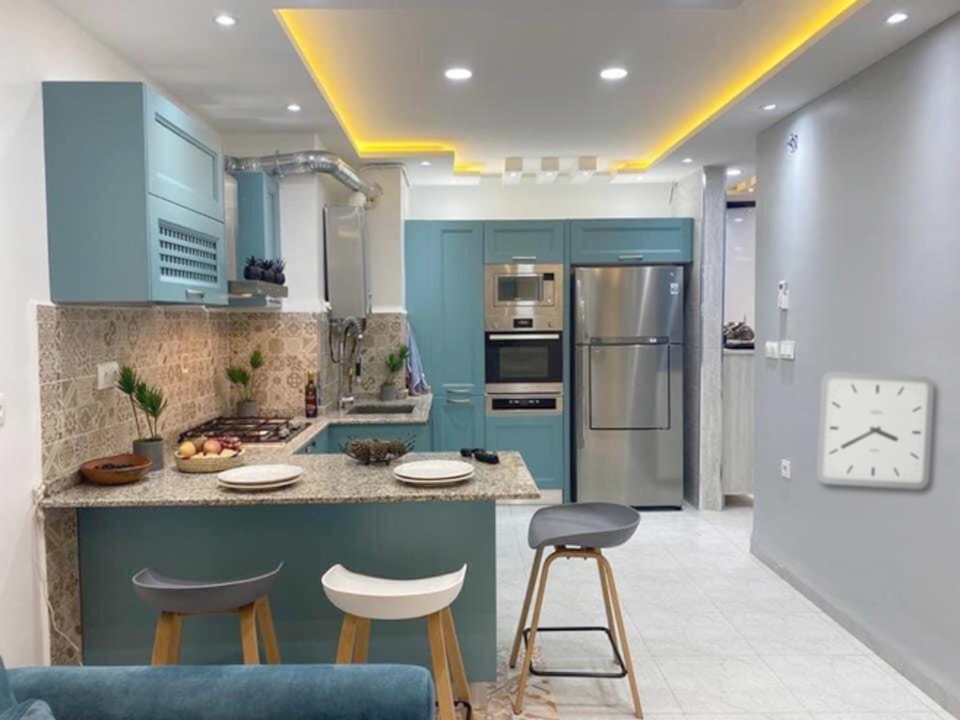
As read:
3 h 40 min
